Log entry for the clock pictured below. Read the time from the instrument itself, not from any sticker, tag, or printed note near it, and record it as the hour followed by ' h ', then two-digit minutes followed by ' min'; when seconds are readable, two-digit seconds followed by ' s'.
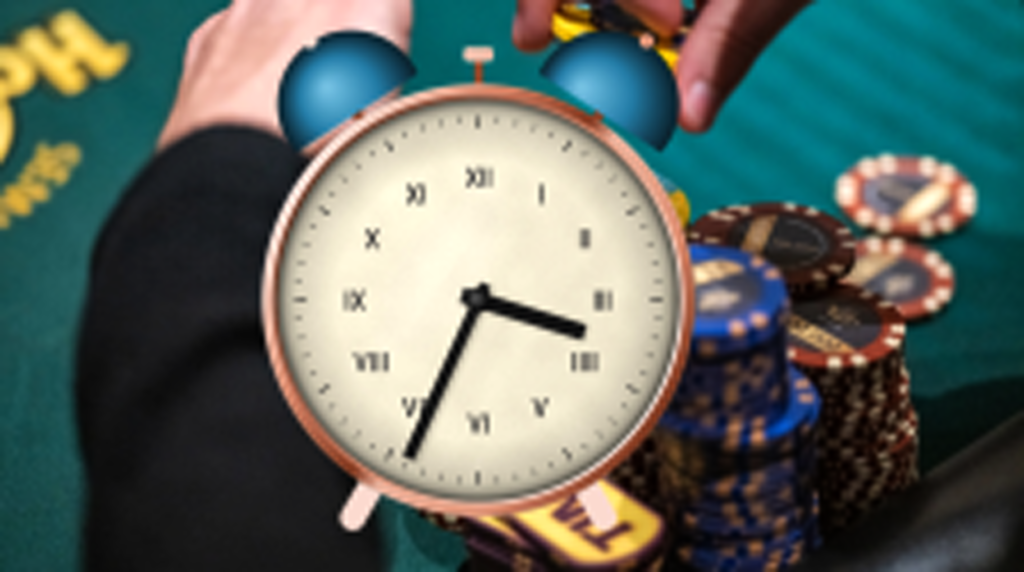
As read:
3 h 34 min
